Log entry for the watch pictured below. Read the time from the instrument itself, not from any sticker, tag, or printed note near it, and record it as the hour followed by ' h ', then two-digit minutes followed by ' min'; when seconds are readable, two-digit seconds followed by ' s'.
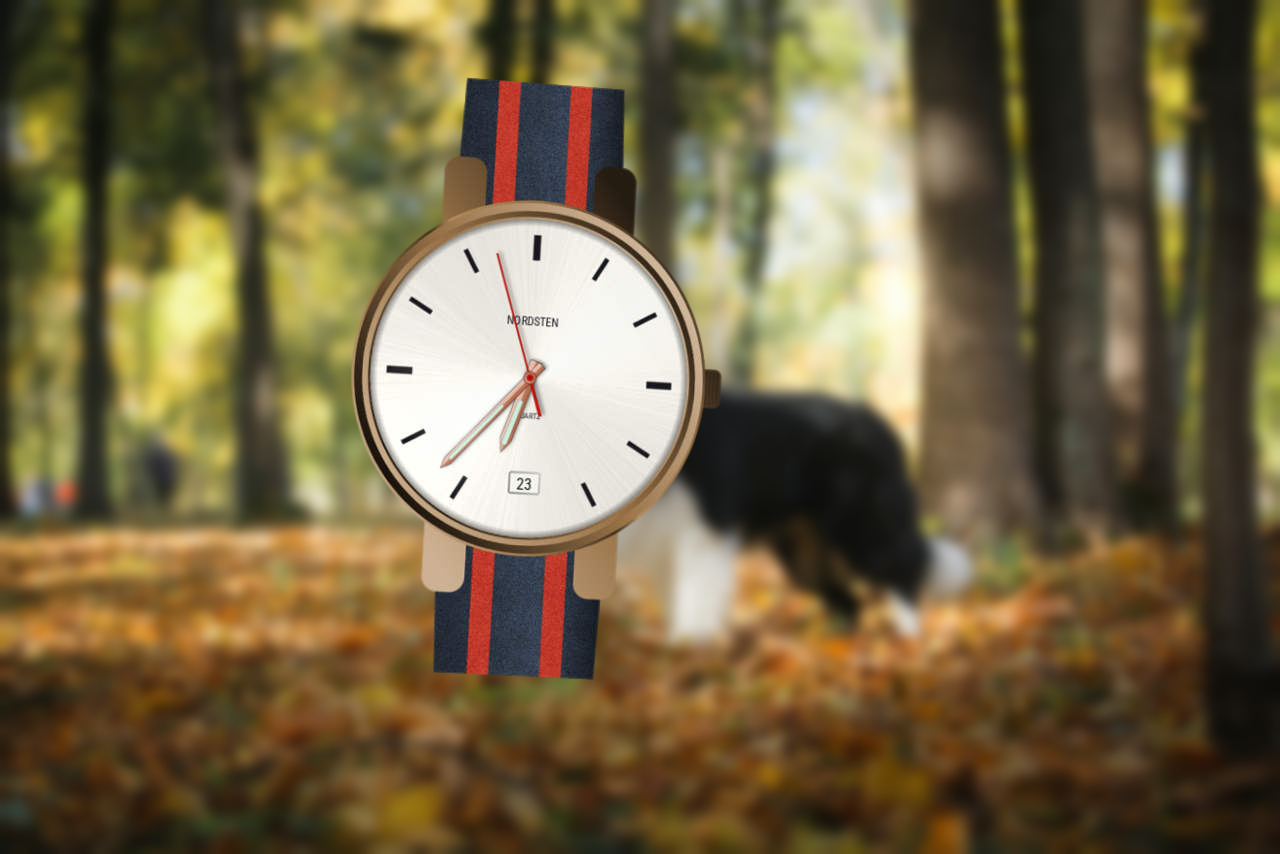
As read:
6 h 36 min 57 s
